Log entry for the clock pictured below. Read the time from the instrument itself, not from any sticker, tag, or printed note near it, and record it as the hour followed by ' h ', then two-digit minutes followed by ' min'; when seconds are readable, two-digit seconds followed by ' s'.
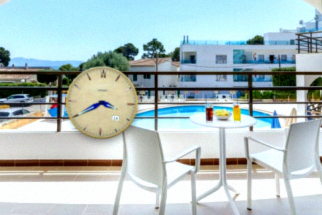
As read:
3 h 40 min
